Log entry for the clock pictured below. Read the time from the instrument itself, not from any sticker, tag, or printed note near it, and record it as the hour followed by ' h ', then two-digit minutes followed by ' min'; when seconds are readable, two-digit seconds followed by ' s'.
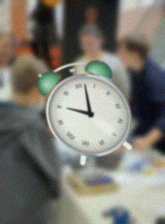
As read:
10 h 02 min
